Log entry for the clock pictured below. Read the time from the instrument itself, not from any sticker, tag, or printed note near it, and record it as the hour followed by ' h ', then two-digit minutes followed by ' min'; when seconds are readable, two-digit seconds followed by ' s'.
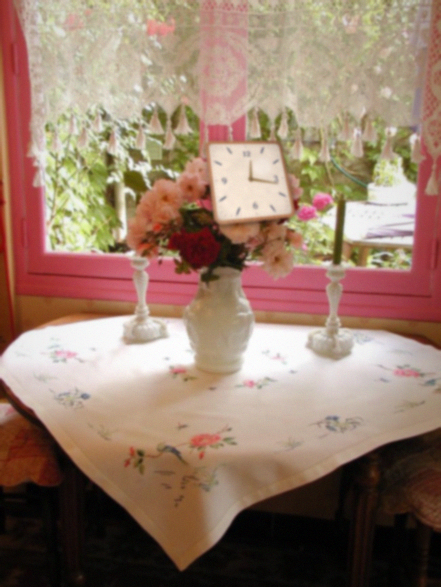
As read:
12 h 17 min
